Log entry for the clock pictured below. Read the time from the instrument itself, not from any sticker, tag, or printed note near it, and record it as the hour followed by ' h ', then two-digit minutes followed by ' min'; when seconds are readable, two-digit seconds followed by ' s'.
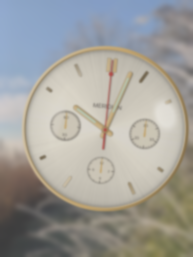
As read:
10 h 03 min
